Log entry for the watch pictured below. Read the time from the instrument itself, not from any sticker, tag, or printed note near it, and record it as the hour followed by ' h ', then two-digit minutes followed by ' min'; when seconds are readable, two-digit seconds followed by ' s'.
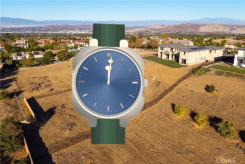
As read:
12 h 01 min
